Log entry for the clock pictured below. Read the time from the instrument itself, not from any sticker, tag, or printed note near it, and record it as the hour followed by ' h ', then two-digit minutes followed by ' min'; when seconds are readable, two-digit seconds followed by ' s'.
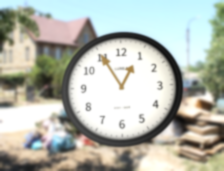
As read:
12 h 55 min
